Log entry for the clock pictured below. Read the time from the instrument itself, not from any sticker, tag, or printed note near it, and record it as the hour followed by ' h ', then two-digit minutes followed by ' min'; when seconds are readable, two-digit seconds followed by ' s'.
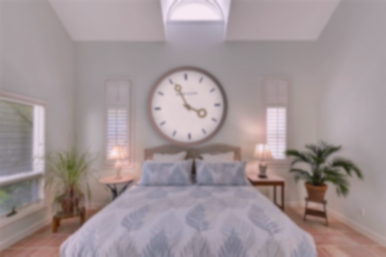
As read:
3 h 56 min
